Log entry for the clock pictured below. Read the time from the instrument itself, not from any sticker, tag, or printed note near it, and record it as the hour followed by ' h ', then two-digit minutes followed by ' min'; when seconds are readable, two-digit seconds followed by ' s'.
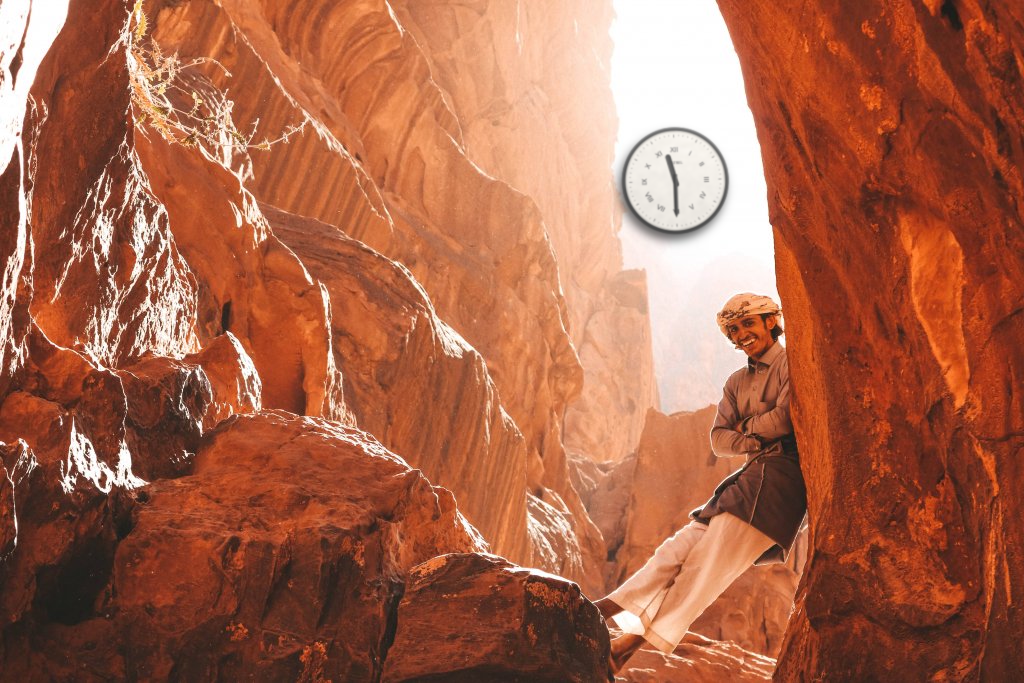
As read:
11 h 30 min
